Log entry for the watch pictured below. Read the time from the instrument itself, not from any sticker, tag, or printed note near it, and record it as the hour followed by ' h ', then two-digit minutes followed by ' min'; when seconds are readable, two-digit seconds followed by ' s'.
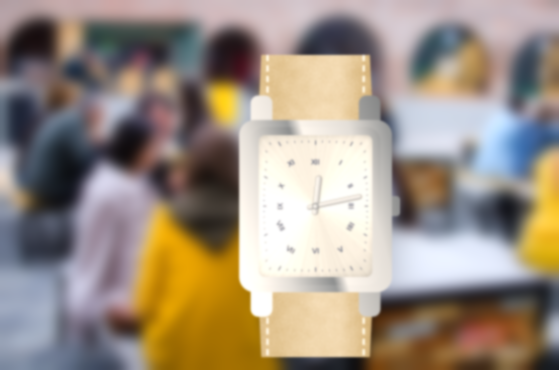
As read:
12 h 13 min
